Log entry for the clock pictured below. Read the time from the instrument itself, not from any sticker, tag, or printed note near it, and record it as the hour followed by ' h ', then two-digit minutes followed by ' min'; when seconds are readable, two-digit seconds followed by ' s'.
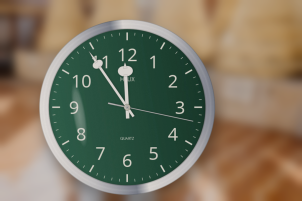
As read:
11 h 54 min 17 s
